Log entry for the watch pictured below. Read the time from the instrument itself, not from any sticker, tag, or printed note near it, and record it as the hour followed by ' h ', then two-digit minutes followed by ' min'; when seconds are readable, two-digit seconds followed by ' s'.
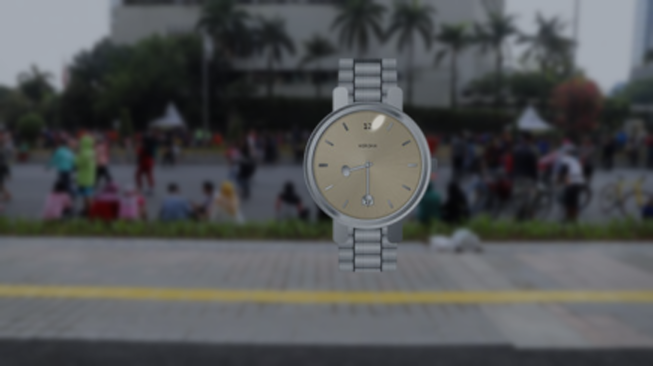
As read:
8 h 30 min
